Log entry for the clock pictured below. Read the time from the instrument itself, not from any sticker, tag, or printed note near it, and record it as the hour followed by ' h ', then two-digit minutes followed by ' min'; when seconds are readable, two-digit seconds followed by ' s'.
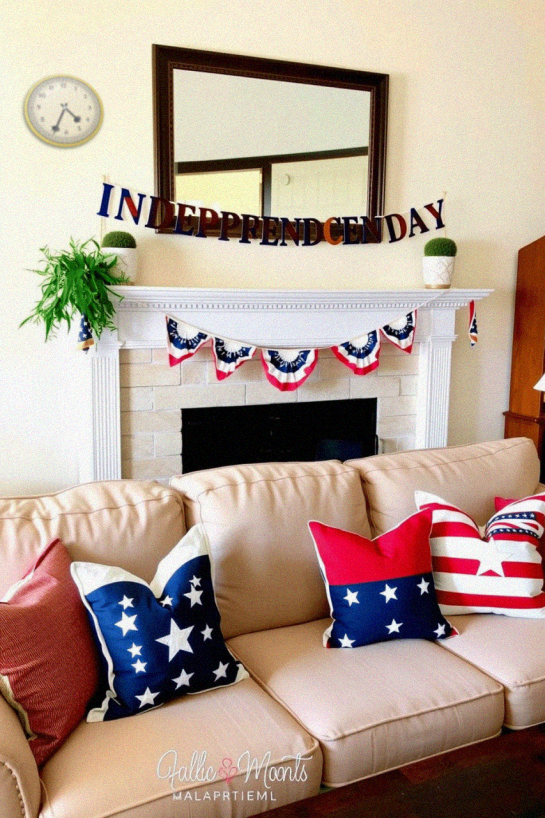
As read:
4 h 34 min
